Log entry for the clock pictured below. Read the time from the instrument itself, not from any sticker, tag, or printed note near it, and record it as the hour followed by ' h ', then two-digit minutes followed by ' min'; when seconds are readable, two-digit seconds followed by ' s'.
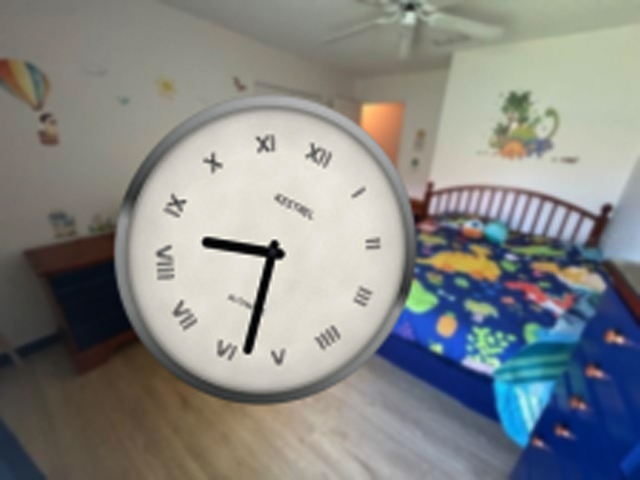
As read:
8 h 28 min
